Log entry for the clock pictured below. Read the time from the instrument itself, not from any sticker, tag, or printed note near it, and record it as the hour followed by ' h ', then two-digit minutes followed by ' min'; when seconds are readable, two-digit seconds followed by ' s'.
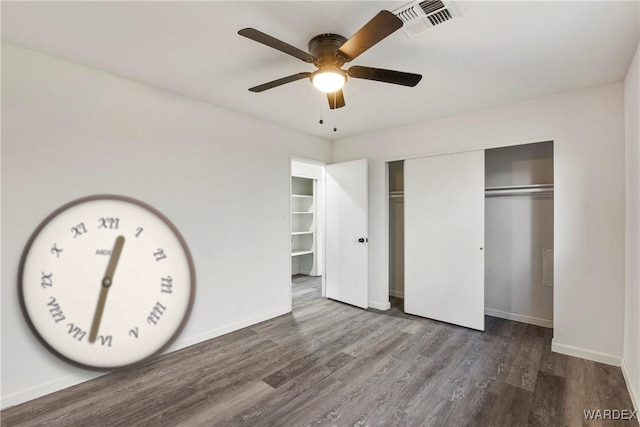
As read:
12 h 32 min
